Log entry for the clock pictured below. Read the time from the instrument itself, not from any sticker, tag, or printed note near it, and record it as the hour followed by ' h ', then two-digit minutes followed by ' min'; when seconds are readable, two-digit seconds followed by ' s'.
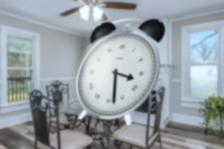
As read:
3 h 28 min
